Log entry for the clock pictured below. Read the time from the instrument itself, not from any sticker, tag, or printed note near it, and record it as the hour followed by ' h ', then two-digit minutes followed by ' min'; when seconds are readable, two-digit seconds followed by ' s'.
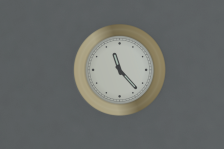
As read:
11 h 23 min
